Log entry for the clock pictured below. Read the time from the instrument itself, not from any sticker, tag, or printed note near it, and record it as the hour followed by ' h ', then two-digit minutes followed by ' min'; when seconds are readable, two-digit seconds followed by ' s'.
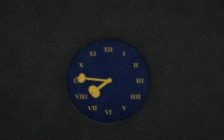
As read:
7 h 46 min
